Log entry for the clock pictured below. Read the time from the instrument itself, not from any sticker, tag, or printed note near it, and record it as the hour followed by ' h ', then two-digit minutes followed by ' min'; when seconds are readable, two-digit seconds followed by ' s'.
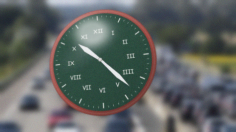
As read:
10 h 23 min
